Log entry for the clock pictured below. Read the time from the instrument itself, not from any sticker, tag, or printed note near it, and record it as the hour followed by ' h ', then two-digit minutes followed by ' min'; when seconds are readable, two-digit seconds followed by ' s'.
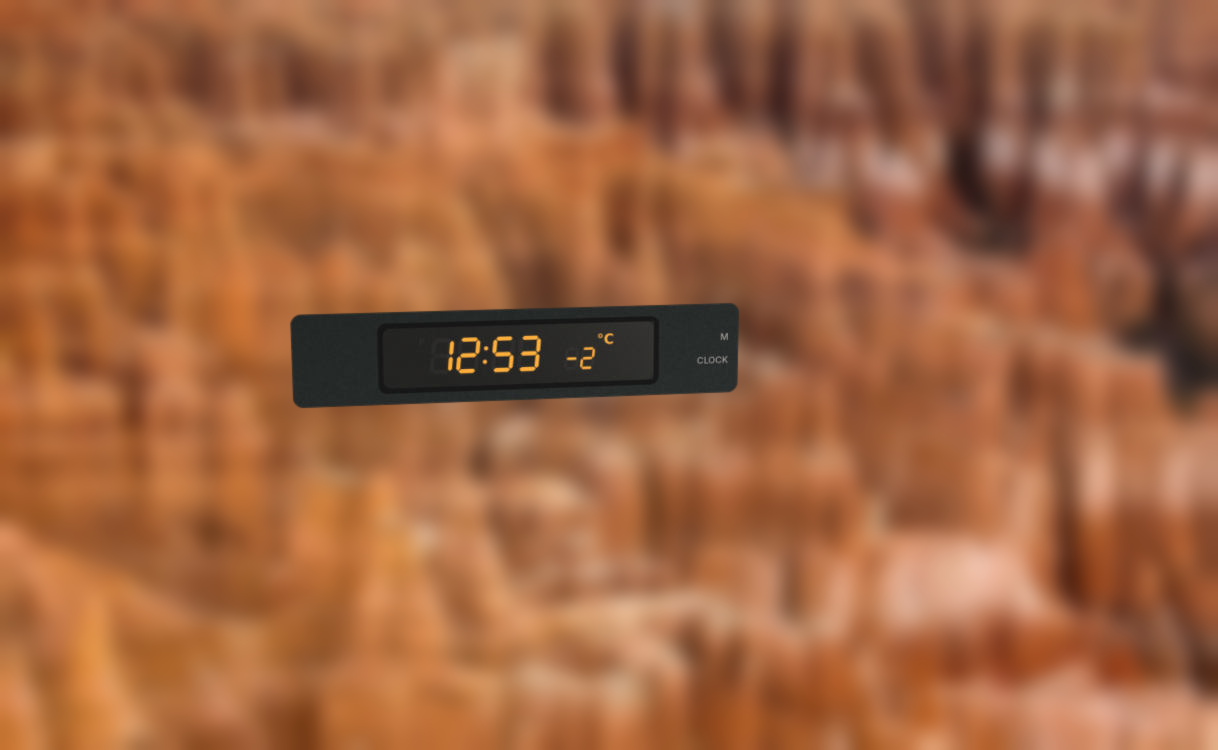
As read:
12 h 53 min
